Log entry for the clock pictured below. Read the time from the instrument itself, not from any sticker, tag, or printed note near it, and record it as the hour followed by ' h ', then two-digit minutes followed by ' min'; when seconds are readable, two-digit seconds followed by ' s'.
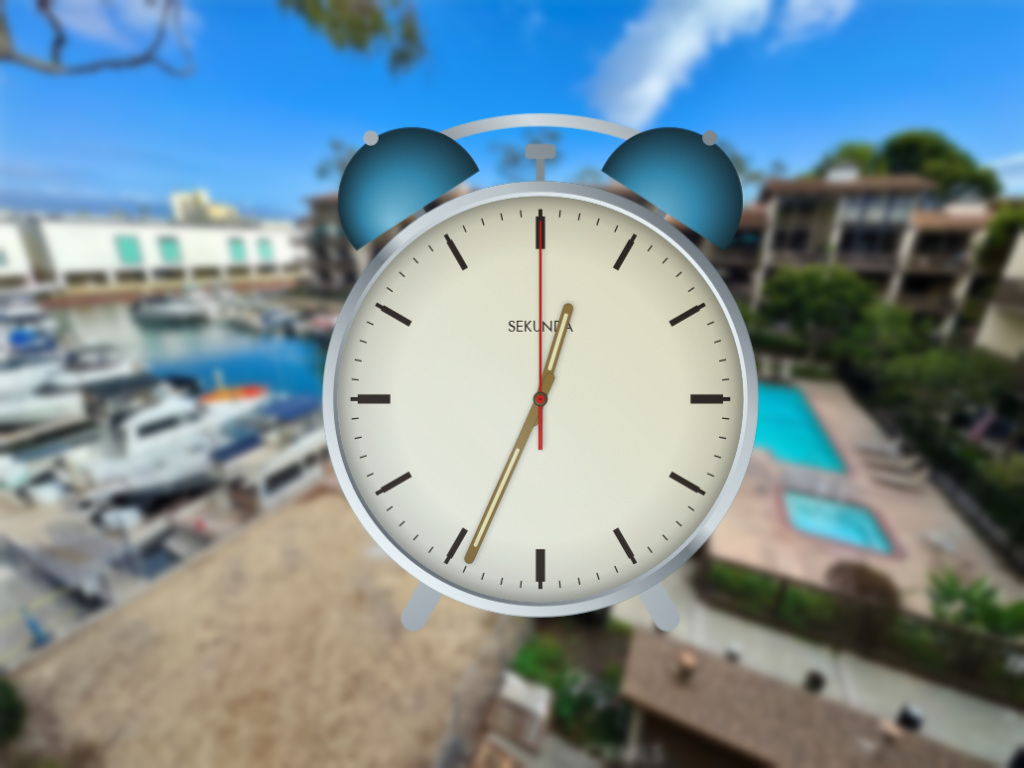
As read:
12 h 34 min 00 s
